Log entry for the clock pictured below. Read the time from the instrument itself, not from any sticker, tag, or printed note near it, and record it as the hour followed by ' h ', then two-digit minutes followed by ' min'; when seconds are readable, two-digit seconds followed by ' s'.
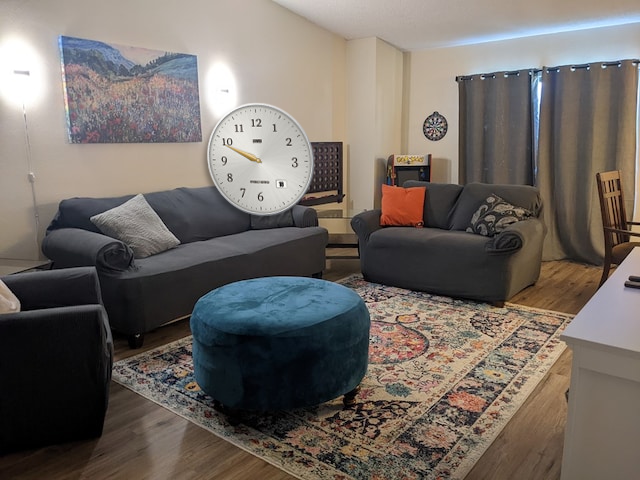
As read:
9 h 49 min
